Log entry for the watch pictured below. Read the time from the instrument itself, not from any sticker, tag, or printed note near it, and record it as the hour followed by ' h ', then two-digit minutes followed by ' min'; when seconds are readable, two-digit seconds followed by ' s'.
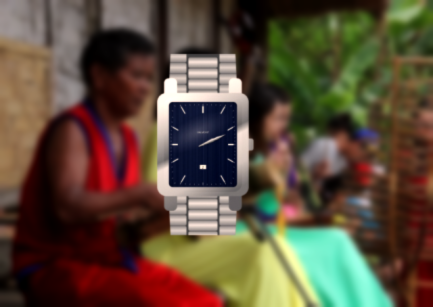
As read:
2 h 11 min
